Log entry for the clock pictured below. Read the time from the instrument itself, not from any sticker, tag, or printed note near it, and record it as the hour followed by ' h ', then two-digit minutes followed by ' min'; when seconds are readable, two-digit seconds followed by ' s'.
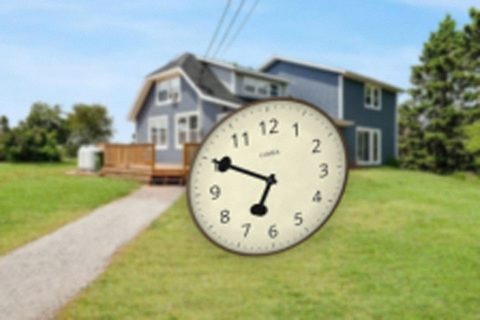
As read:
6 h 50 min
